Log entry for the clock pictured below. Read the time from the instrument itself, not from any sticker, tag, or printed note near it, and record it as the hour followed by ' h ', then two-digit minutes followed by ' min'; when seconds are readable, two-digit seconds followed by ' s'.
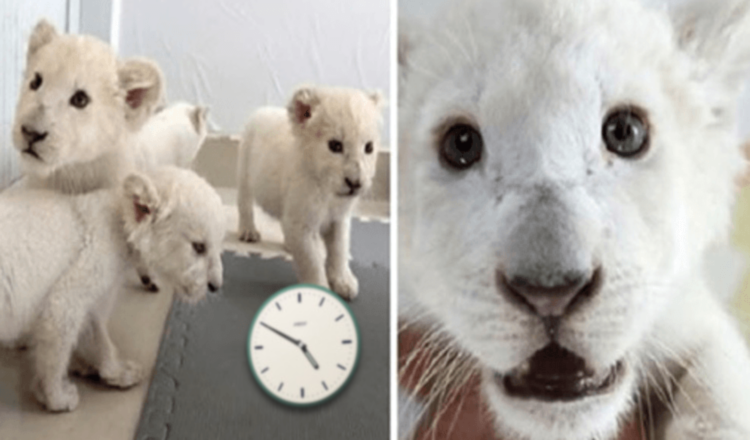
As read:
4 h 50 min
